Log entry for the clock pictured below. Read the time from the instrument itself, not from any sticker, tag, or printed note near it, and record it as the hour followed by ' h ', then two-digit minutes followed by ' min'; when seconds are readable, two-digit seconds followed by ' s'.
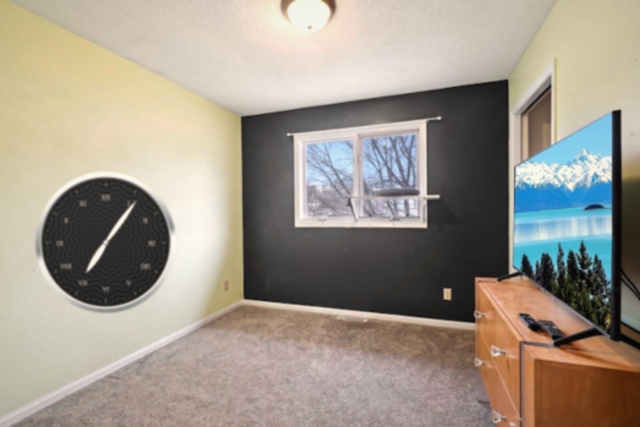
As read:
7 h 06 min
